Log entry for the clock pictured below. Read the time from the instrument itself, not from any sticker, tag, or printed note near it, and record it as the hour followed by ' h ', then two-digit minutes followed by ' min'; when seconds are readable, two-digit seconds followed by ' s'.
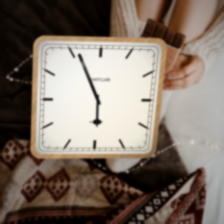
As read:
5 h 56 min
